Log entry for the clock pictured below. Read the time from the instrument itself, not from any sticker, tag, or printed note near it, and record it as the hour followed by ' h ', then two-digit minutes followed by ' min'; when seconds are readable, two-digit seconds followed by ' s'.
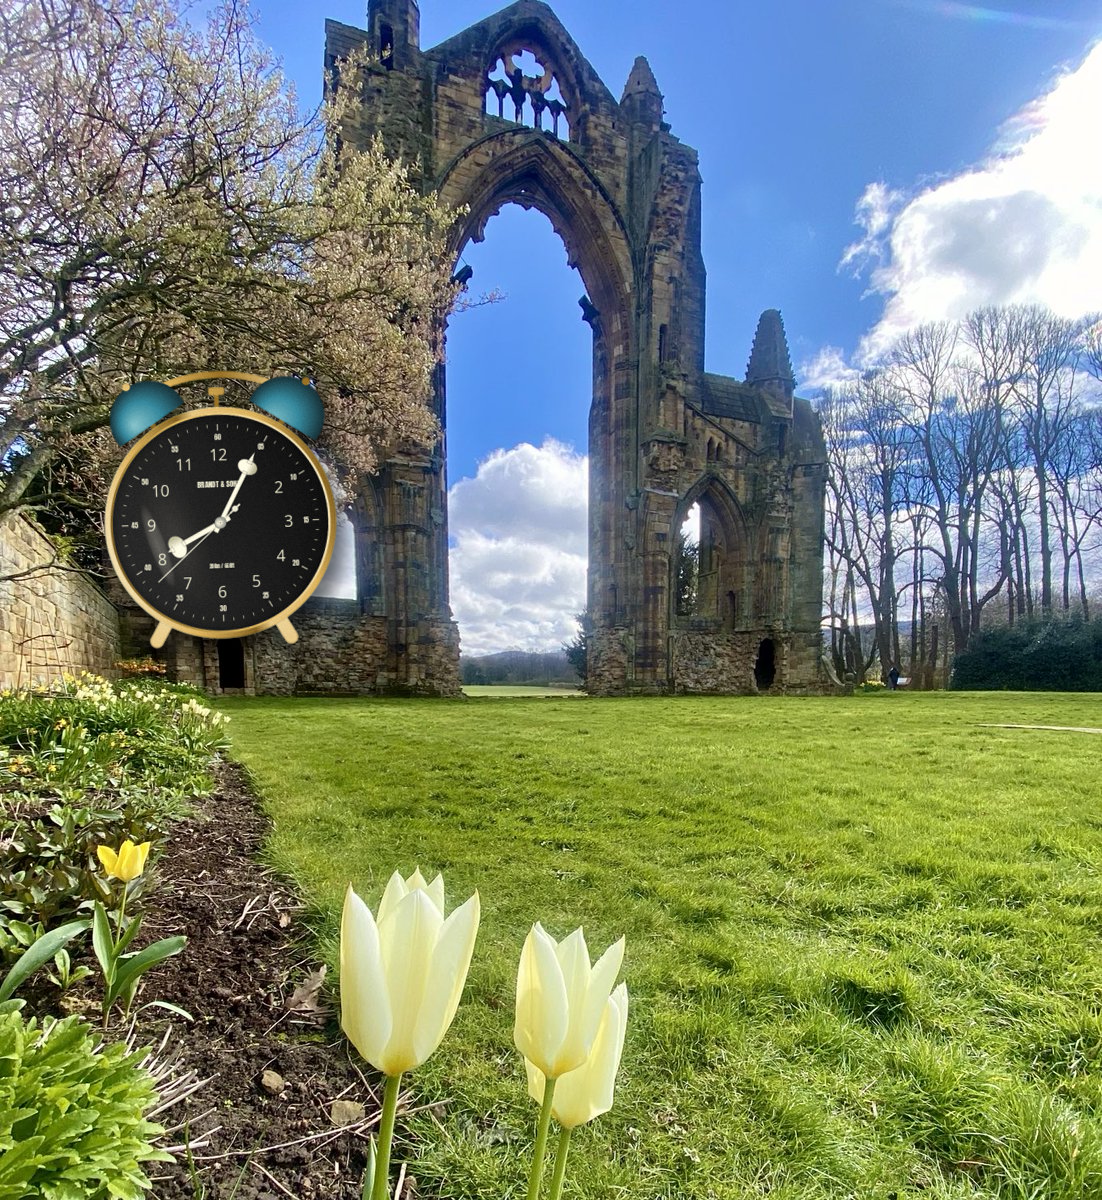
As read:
8 h 04 min 38 s
